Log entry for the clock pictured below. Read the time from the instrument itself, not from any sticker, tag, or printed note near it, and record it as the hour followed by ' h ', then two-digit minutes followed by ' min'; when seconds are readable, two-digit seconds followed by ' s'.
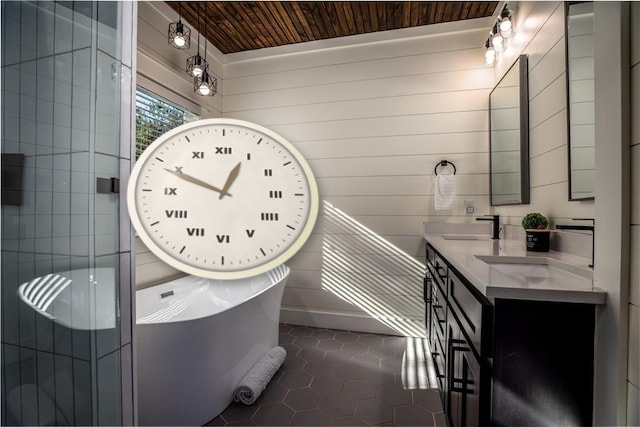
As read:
12 h 49 min
